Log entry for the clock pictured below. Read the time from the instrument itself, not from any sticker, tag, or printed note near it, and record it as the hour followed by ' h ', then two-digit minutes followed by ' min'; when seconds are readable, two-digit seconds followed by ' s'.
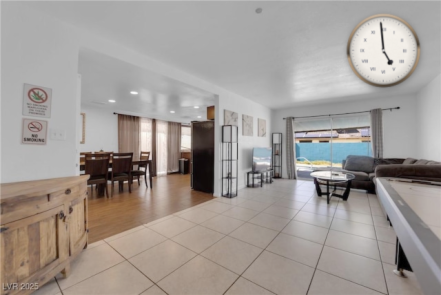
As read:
4 h 59 min
